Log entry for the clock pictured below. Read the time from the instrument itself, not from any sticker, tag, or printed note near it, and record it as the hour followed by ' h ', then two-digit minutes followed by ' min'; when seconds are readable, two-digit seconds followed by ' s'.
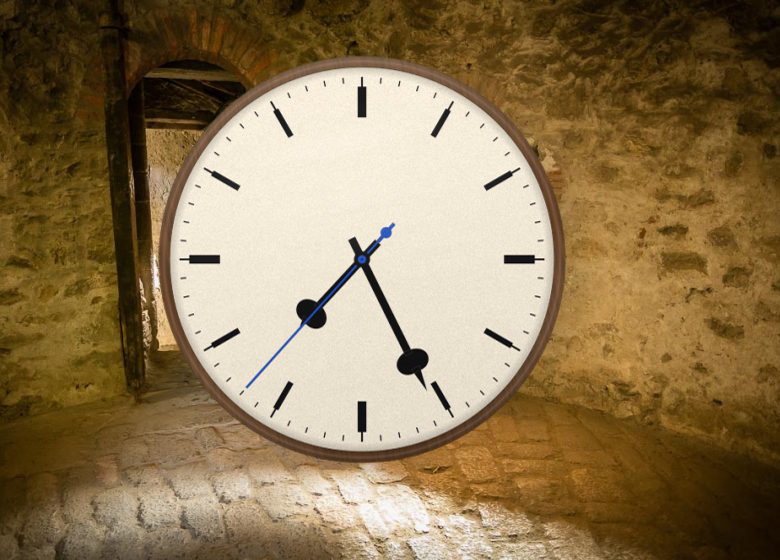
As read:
7 h 25 min 37 s
